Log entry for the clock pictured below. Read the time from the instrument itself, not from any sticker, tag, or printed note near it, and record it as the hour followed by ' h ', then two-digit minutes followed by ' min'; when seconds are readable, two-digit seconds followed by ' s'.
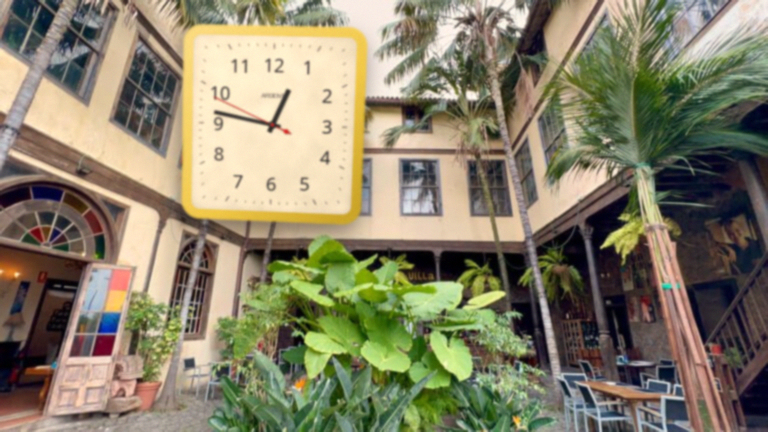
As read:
12 h 46 min 49 s
